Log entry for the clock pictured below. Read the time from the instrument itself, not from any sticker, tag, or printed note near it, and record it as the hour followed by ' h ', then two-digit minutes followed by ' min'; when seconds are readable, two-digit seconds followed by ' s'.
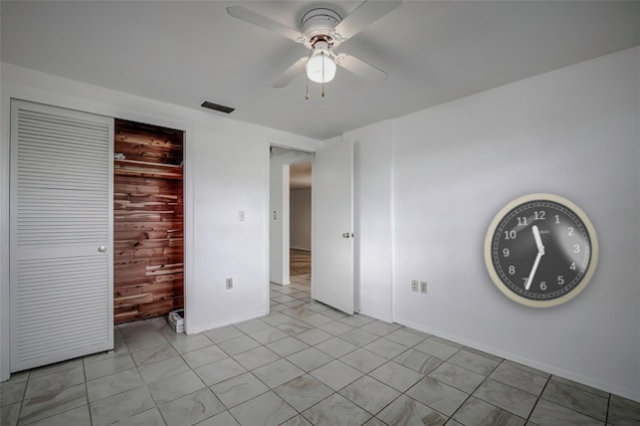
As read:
11 h 34 min
